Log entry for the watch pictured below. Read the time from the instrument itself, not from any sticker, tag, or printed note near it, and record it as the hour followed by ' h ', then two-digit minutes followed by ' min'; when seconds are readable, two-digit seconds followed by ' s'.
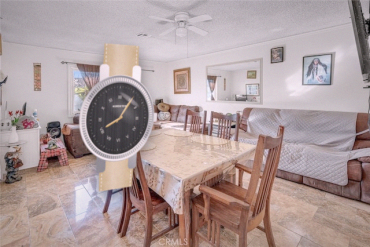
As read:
8 h 06 min
